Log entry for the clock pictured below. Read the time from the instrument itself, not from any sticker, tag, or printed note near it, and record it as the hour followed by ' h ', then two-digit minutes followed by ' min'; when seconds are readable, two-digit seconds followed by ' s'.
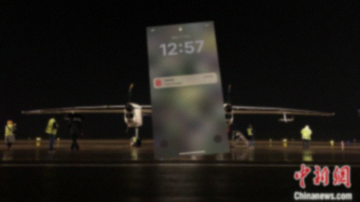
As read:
12 h 57 min
